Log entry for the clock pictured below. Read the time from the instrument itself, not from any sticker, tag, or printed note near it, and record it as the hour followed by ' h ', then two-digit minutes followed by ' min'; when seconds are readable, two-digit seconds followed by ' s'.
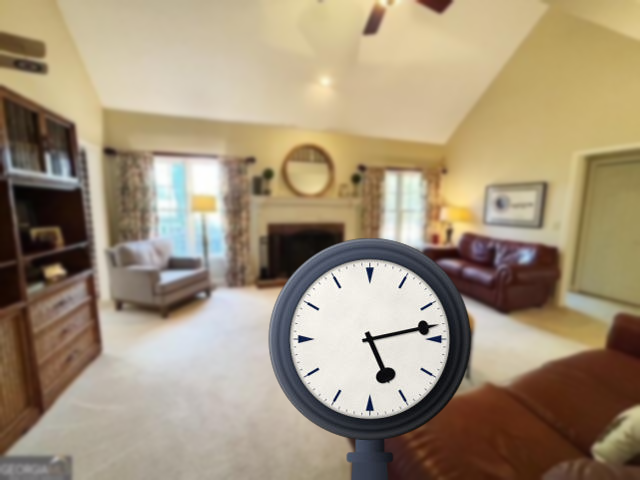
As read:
5 h 13 min
